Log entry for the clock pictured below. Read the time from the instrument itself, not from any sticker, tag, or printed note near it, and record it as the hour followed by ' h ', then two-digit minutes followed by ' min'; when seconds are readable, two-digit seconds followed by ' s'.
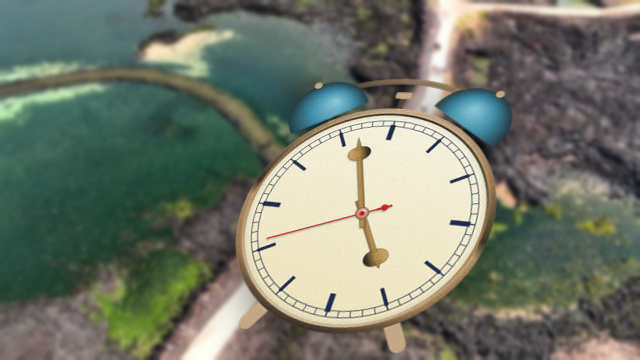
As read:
4 h 56 min 41 s
